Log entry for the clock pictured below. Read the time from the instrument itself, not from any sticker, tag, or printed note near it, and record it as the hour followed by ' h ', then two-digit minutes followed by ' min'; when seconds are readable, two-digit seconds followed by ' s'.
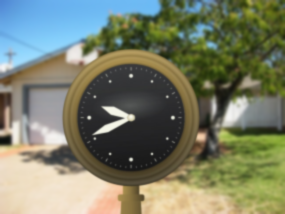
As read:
9 h 41 min
